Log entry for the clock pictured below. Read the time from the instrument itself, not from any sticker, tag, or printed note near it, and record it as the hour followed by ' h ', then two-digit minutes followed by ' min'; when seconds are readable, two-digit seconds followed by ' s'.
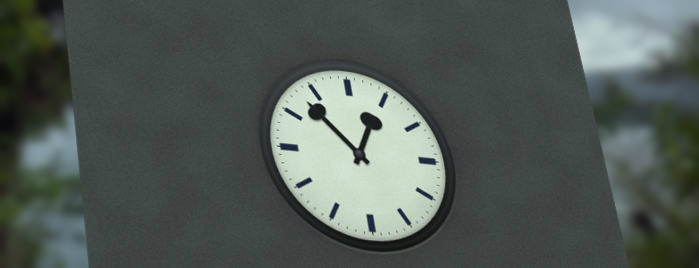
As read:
12 h 53 min
